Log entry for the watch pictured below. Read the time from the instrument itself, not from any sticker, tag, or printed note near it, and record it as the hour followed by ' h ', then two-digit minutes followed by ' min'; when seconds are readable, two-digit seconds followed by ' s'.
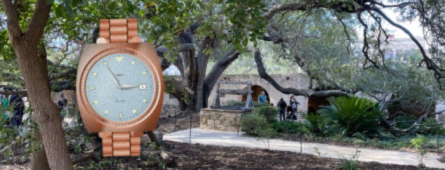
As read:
2 h 55 min
